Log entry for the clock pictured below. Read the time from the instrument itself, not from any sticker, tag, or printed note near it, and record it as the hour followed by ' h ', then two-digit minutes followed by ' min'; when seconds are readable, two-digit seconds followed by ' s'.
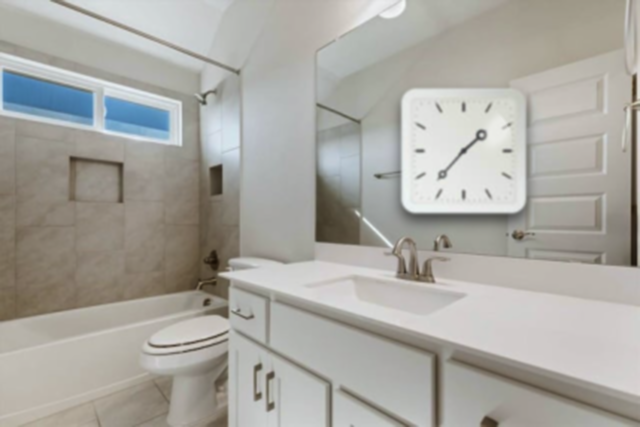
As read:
1 h 37 min
